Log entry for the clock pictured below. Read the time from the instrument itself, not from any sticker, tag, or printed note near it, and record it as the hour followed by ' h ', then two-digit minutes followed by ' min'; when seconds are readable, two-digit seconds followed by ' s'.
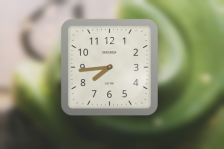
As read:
7 h 44 min
